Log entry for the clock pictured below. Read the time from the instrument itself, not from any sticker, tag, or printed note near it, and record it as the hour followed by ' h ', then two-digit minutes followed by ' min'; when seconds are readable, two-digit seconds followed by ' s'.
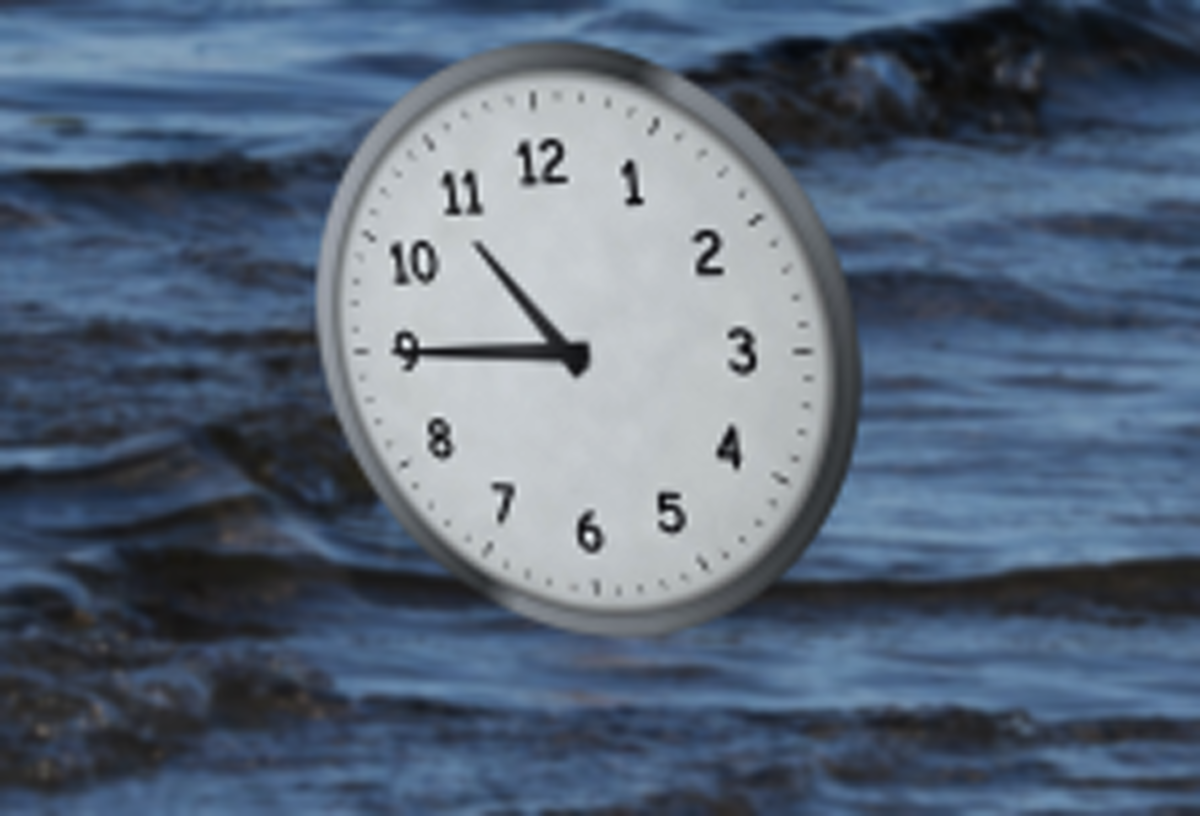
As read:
10 h 45 min
